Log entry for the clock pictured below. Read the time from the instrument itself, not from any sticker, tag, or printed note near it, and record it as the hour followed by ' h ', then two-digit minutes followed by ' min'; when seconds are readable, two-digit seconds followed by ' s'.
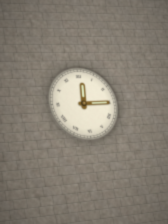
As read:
12 h 15 min
